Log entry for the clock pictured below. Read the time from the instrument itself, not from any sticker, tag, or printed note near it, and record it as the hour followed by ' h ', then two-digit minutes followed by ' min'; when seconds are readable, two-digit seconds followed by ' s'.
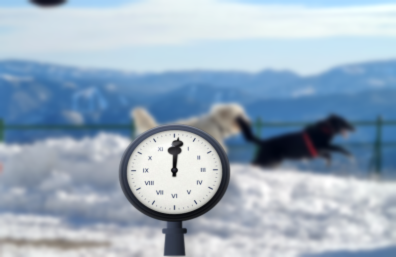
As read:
12 h 01 min
